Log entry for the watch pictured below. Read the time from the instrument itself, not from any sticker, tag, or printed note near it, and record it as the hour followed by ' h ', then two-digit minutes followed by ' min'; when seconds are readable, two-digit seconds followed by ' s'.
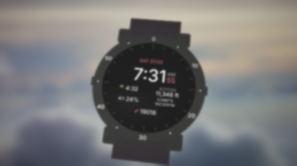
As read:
7 h 31 min
